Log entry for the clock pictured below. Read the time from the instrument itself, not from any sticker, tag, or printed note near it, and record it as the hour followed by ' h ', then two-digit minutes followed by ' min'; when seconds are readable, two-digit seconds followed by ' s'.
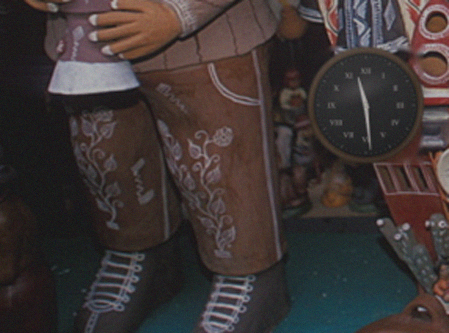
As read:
11 h 29 min
